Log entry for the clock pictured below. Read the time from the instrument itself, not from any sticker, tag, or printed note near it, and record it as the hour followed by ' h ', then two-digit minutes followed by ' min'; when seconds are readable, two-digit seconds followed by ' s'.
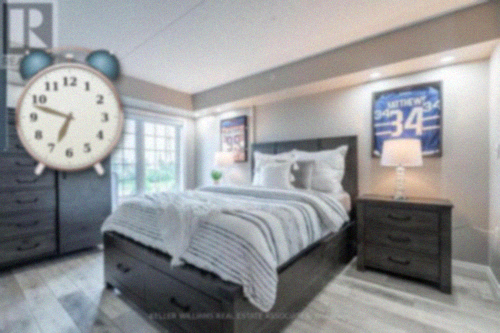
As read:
6 h 48 min
